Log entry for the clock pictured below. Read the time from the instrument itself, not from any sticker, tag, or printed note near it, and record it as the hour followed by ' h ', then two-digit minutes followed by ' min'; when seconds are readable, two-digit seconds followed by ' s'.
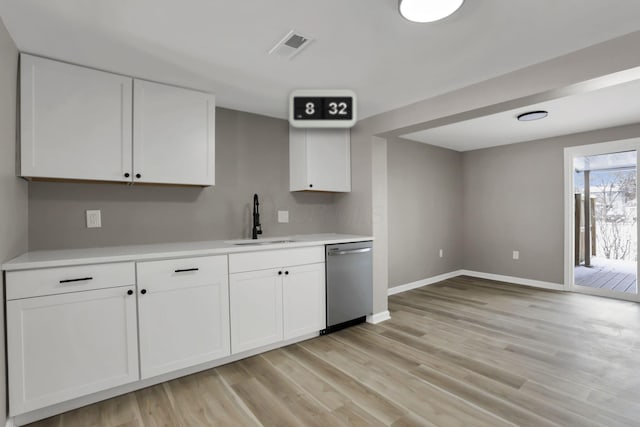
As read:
8 h 32 min
